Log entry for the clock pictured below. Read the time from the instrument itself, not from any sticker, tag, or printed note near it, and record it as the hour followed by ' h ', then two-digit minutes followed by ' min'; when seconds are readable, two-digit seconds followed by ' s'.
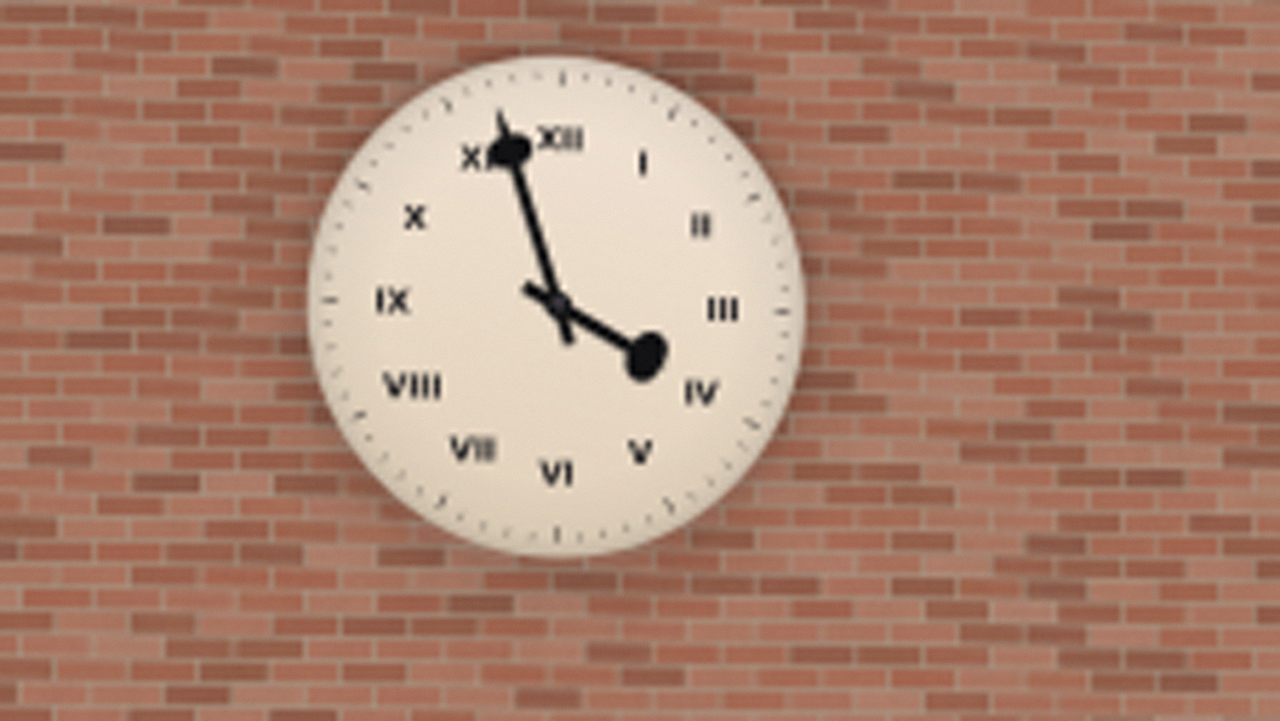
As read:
3 h 57 min
